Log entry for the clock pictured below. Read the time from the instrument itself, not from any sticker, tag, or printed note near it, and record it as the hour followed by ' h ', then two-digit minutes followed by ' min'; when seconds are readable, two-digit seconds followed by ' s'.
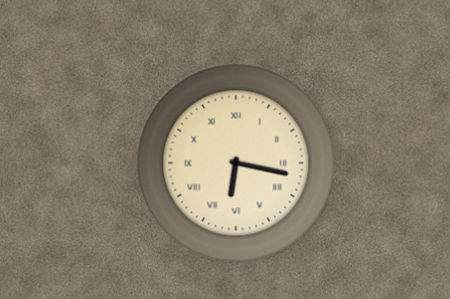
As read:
6 h 17 min
